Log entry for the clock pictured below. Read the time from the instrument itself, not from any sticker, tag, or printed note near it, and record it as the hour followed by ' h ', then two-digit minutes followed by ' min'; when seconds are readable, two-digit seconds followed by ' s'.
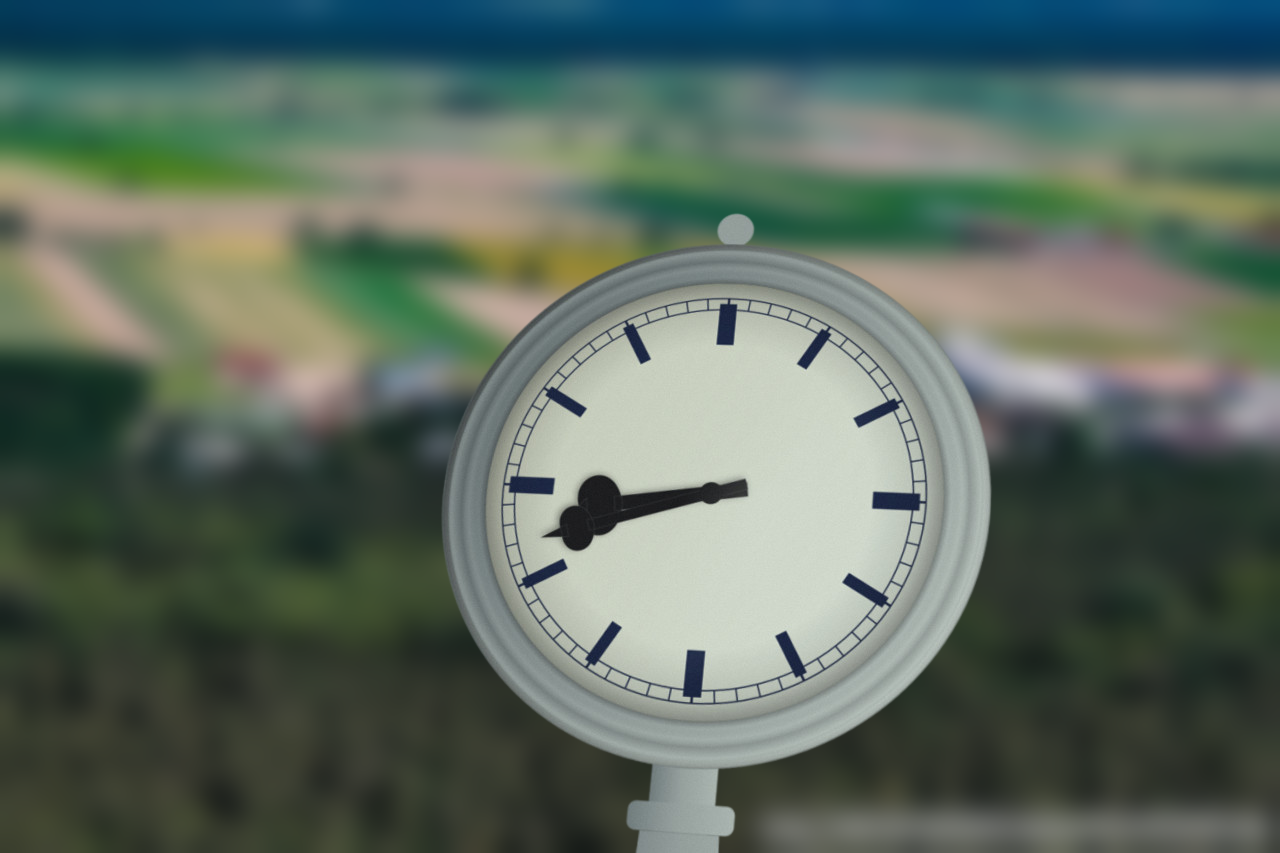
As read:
8 h 42 min
